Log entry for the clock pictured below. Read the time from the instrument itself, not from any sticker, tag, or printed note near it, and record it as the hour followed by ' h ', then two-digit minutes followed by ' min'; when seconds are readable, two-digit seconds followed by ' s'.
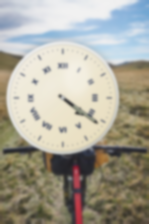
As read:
4 h 21 min
